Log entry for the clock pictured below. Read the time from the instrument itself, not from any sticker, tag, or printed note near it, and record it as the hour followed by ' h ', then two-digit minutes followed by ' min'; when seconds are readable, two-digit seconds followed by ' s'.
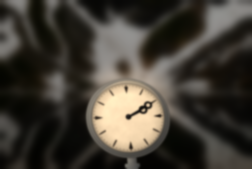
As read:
2 h 10 min
